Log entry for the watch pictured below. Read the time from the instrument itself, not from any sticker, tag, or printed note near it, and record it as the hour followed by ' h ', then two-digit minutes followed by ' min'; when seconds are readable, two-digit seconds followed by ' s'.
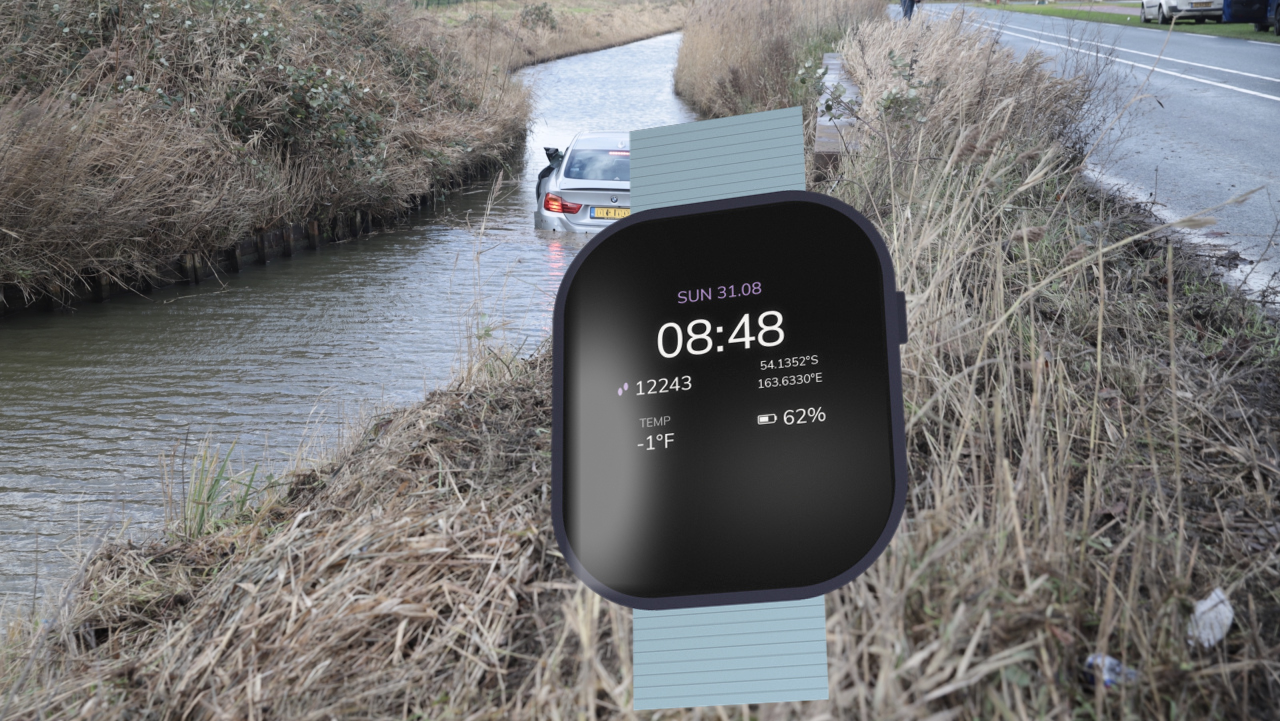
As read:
8 h 48 min
